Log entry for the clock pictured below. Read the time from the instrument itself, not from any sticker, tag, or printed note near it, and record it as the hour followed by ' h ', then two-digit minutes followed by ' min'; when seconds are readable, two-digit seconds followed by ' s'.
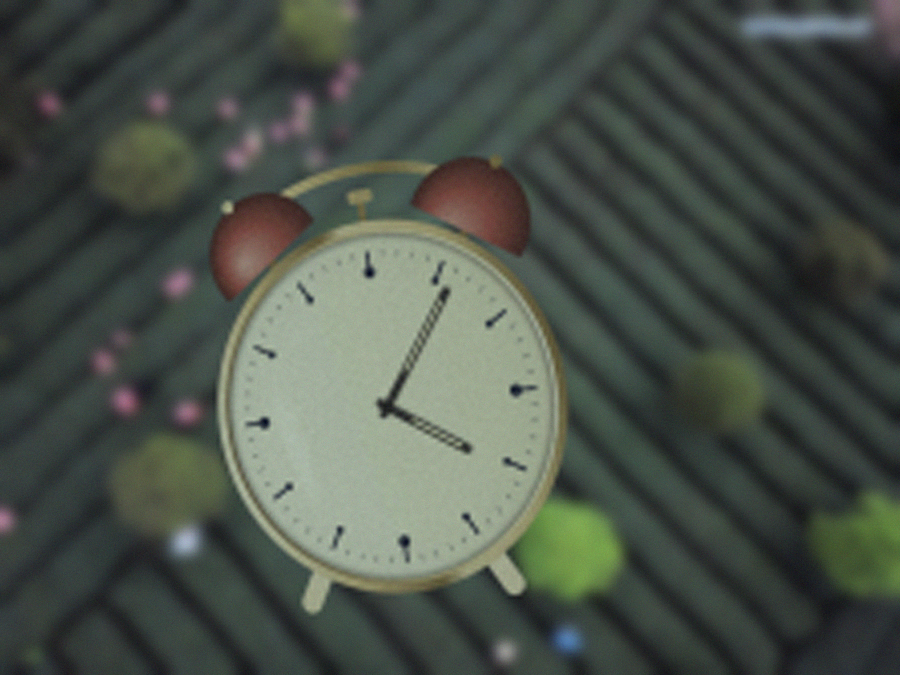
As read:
4 h 06 min
